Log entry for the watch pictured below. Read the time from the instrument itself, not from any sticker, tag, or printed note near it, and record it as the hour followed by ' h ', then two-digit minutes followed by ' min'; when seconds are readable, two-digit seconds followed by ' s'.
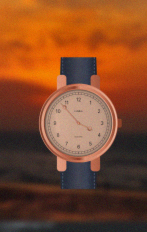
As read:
3 h 53 min
